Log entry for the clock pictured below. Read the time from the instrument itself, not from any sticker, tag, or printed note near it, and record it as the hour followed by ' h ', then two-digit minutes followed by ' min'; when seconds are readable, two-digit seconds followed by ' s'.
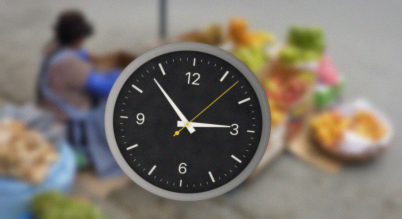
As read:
2 h 53 min 07 s
